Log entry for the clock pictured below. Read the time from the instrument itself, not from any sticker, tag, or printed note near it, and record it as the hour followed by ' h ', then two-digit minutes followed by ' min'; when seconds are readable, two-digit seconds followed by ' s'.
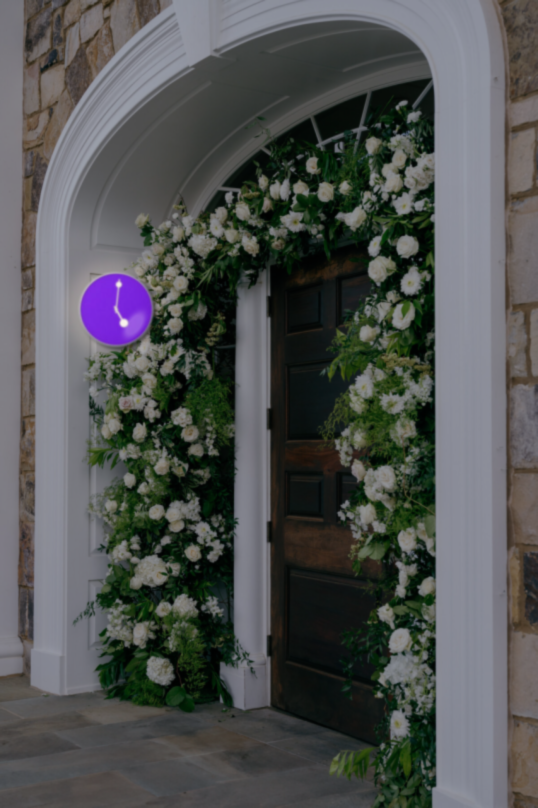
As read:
5 h 01 min
